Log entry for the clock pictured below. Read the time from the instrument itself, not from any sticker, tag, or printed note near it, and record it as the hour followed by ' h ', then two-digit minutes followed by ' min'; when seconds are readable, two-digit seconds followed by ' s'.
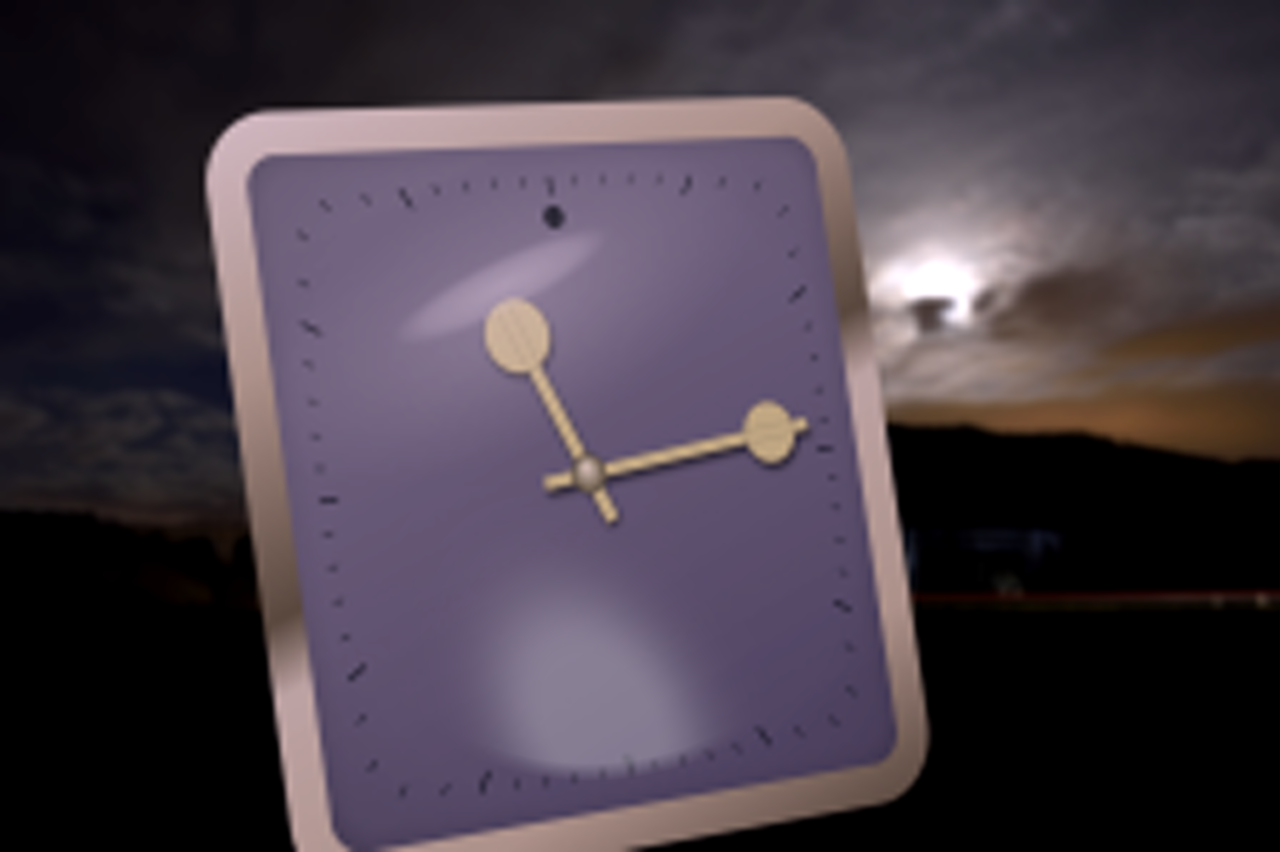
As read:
11 h 14 min
